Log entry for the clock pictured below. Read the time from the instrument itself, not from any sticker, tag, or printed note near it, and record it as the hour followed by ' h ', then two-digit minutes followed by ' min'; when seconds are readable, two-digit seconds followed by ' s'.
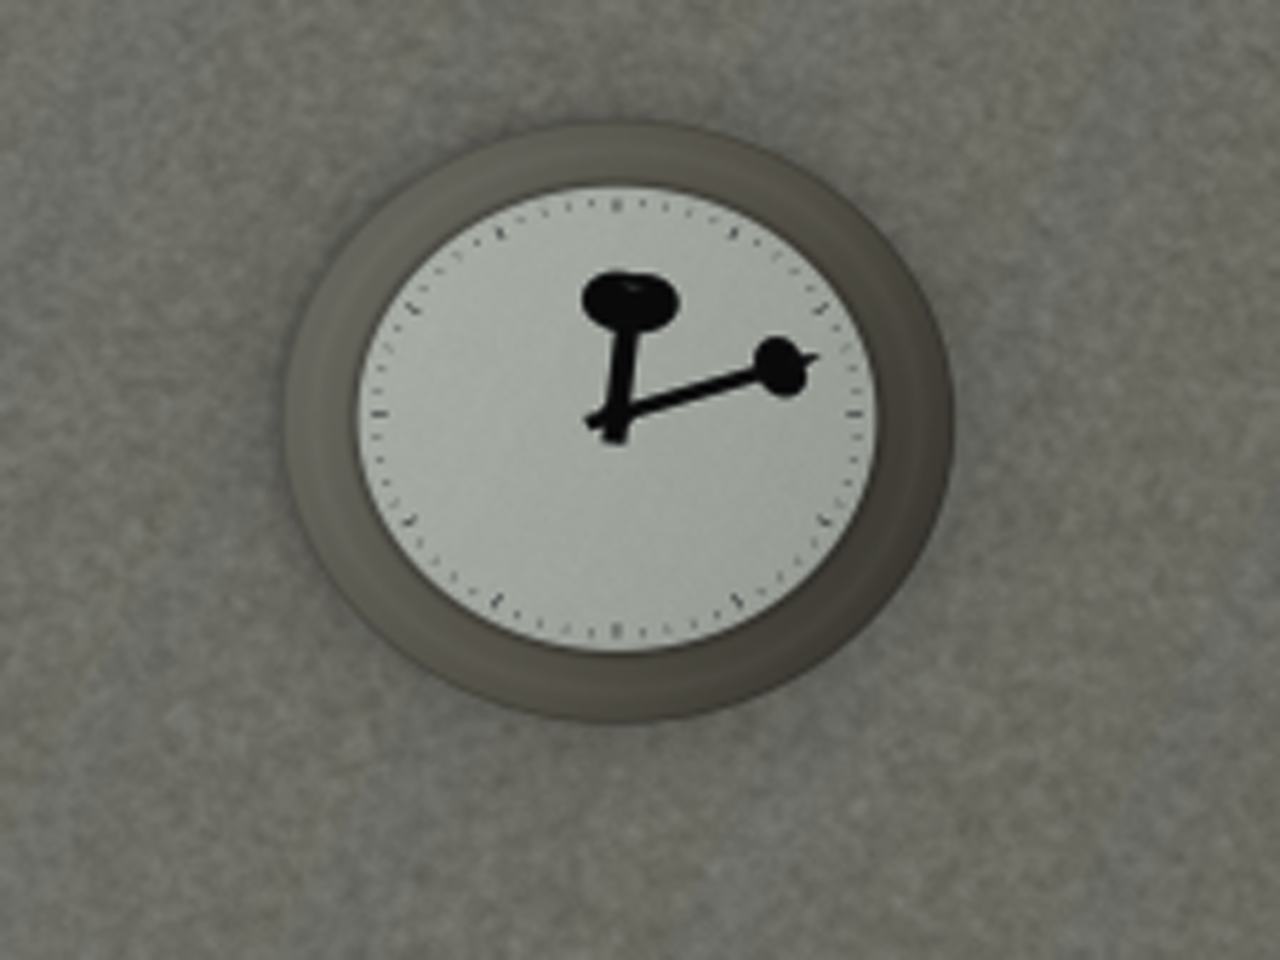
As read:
12 h 12 min
